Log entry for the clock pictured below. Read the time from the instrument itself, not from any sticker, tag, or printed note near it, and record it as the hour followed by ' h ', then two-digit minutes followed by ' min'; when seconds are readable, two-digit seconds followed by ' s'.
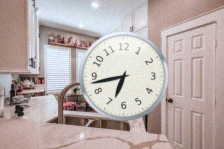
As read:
6 h 43 min
